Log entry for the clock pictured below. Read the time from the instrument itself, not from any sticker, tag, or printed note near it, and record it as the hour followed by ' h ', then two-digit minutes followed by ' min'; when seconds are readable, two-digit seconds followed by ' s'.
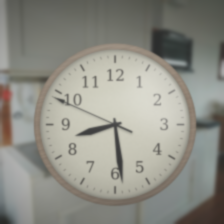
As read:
8 h 28 min 49 s
